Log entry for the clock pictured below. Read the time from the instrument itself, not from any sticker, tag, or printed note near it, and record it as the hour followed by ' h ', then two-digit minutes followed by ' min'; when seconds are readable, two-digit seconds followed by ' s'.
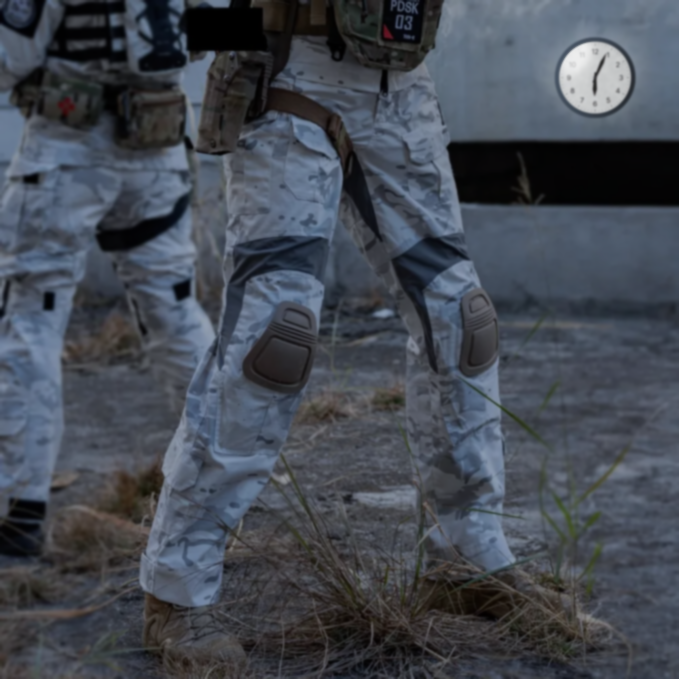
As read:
6 h 04 min
